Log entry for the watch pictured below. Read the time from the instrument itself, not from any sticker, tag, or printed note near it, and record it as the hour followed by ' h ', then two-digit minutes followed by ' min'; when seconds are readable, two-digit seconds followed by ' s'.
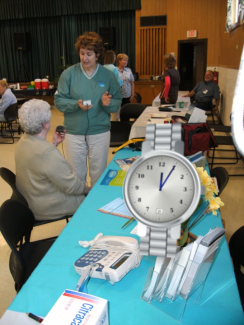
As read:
12 h 05 min
